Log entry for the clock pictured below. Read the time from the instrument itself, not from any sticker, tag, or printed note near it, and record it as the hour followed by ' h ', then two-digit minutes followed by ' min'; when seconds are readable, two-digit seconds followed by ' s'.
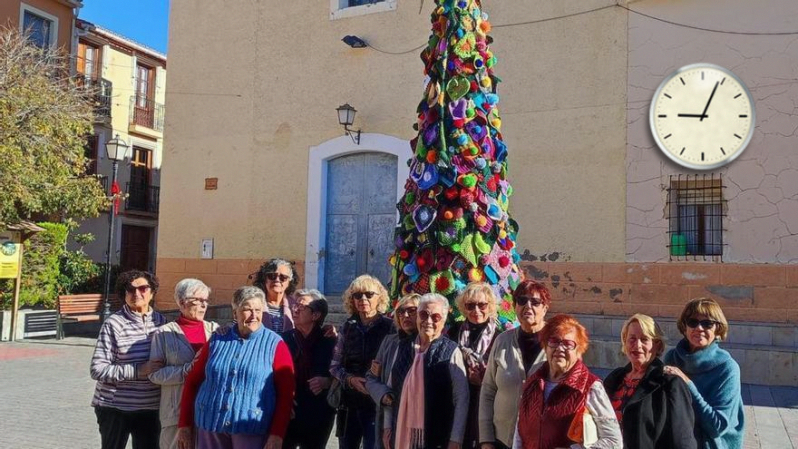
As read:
9 h 04 min
